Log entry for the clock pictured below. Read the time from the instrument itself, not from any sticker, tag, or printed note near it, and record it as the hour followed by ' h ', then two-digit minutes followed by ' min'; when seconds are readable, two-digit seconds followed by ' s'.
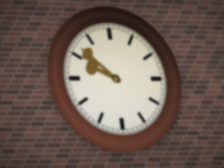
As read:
9 h 52 min
